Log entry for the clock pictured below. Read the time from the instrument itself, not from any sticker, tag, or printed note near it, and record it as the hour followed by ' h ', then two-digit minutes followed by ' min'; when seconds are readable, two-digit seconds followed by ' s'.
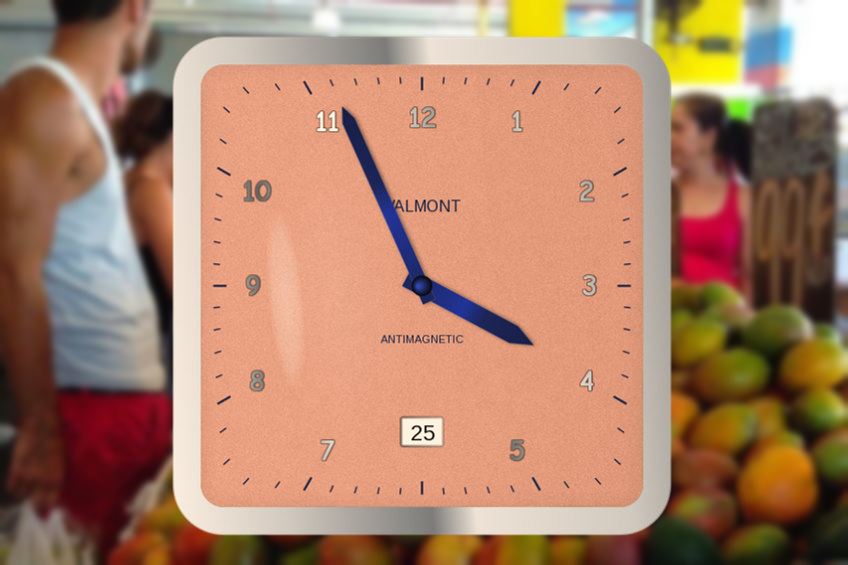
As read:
3 h 56 min
